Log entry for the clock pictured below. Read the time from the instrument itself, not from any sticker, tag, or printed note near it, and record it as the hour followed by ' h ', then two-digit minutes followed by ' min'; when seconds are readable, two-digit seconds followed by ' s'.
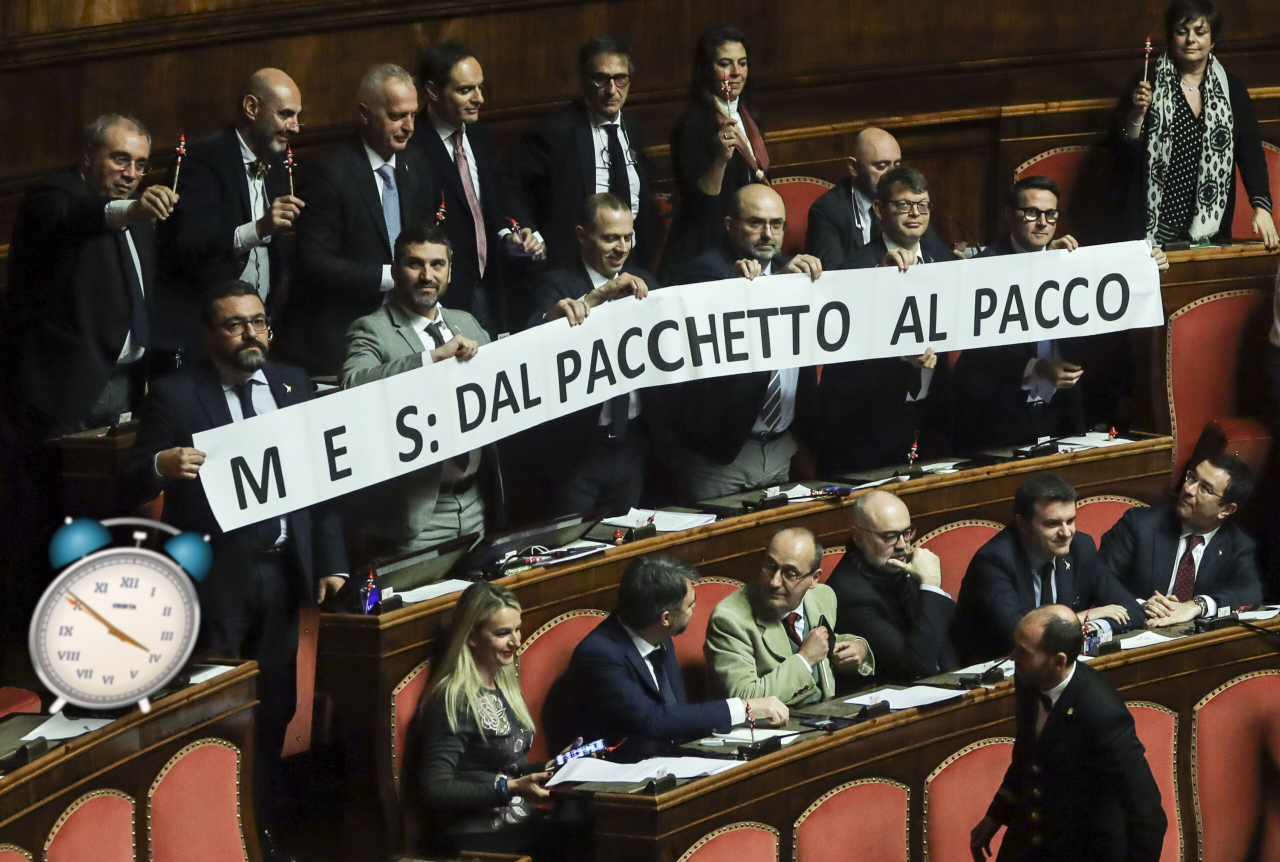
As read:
3 h 50 min 50 s
